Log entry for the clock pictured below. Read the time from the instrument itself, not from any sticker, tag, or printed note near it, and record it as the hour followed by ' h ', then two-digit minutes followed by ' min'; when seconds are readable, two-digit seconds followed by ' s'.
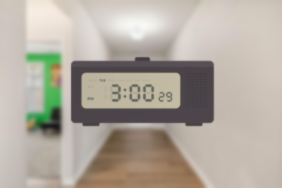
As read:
3 h 00 min 29 s
